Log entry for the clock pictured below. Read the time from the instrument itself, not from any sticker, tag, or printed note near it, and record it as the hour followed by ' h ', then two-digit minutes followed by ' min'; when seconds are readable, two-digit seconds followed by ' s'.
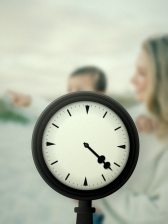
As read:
4 h 22 min
